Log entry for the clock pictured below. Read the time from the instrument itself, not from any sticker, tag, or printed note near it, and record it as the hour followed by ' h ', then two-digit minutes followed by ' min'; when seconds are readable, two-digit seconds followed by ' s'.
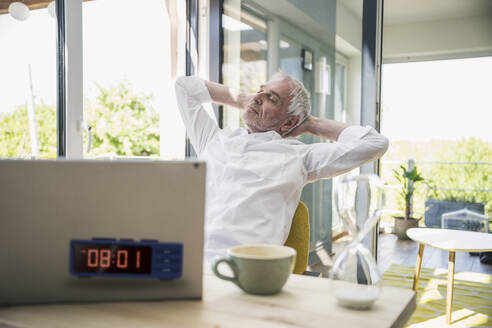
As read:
8 h 01 min
